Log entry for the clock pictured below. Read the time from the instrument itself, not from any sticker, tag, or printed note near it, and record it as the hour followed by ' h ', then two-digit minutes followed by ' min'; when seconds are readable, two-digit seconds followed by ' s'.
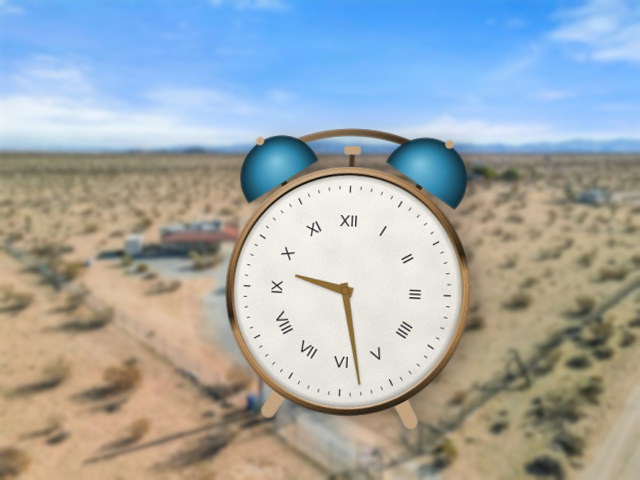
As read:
9 h 28 min
